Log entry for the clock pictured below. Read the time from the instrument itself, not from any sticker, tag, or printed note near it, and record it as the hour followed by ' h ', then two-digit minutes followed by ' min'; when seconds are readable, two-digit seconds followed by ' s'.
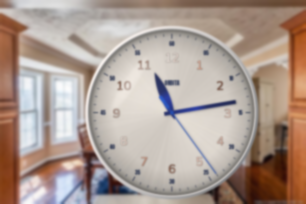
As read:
11 h 13 min 24 s
